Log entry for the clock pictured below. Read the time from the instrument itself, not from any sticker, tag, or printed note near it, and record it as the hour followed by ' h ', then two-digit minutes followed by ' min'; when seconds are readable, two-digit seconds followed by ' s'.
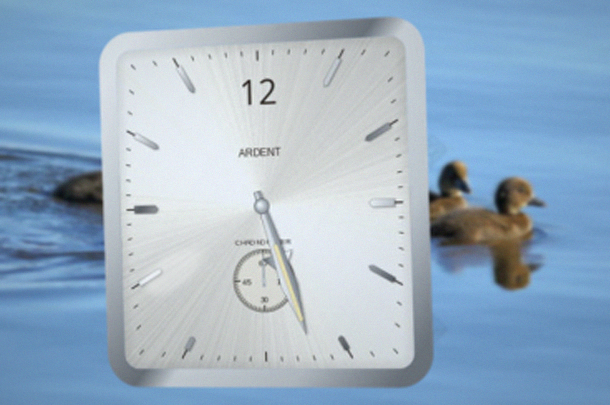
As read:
5 h 27 min
